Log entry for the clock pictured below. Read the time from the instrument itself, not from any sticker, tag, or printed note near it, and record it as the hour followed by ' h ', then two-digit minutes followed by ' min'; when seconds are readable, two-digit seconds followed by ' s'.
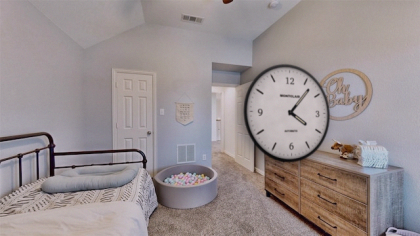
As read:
4 h 07 min
